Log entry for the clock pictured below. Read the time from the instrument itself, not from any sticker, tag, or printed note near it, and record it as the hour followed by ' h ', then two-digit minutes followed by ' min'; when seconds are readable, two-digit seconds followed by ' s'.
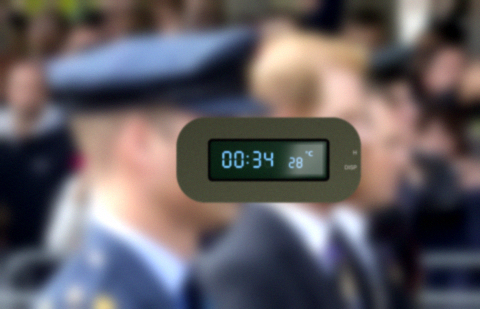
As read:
0 h 34 min
